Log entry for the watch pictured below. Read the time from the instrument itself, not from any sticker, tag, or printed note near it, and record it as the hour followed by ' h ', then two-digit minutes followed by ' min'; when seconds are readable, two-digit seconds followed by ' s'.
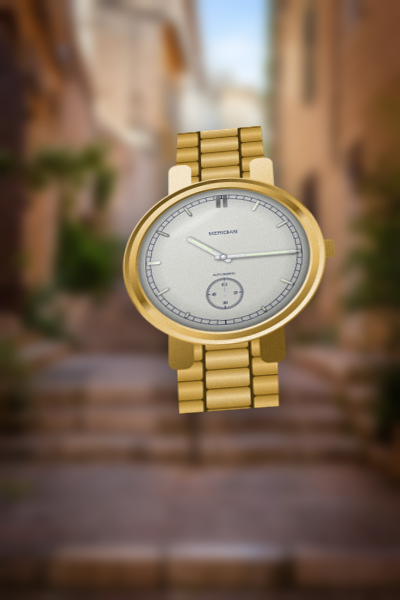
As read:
10 h 15 min
